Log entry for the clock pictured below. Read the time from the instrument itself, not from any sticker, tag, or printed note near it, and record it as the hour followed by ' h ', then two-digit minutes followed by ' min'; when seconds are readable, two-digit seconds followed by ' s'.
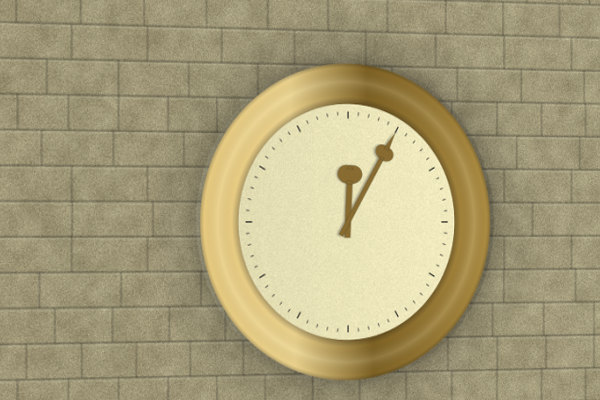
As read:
12 h 05 min
